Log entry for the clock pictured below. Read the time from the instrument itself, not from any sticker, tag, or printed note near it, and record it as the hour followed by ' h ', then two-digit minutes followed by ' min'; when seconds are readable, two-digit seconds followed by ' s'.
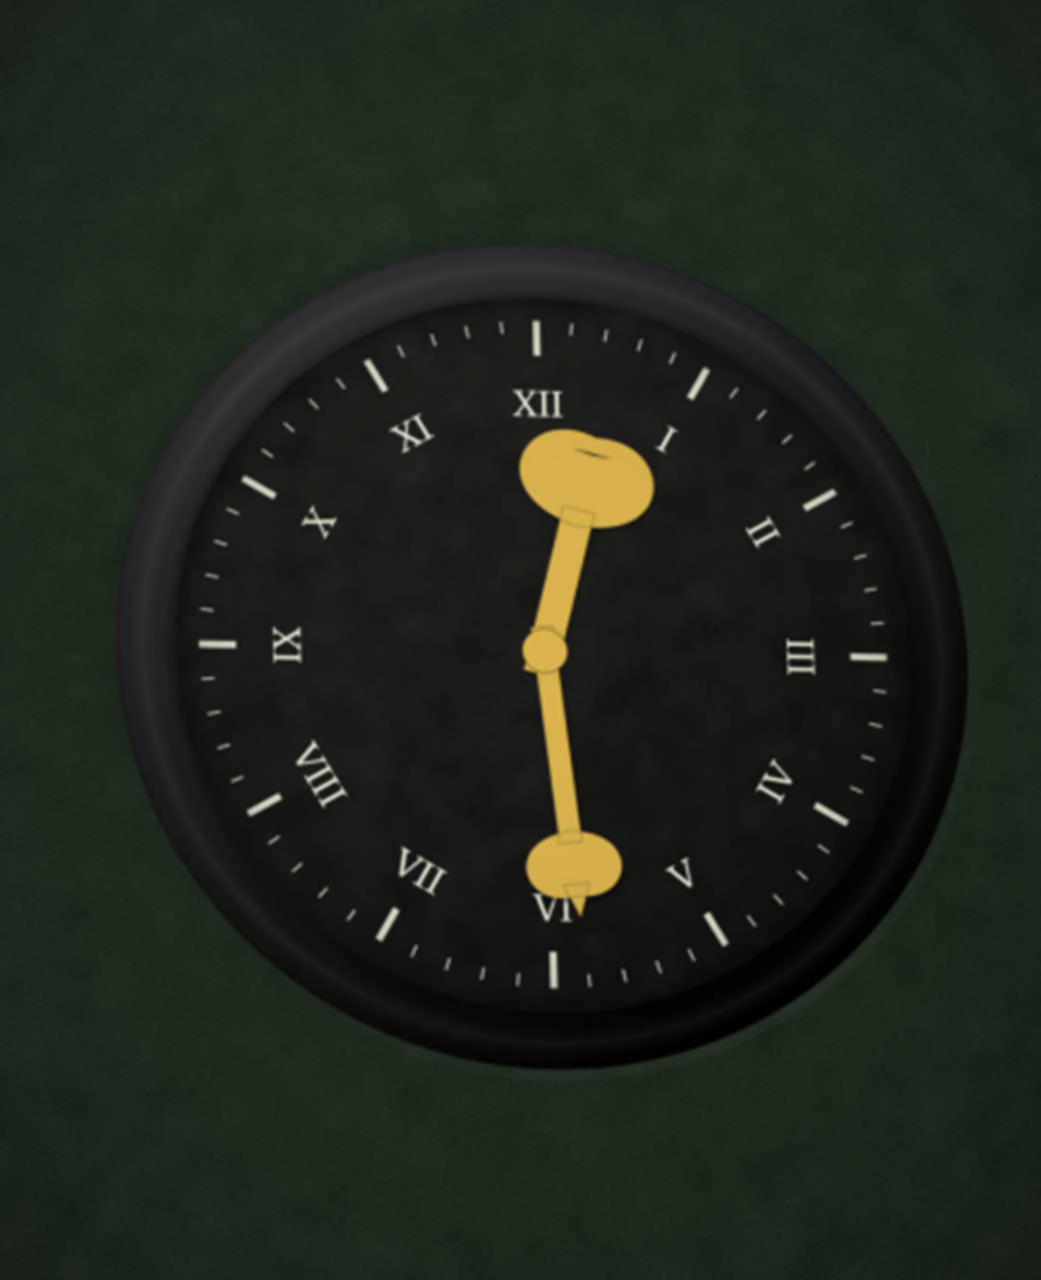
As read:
12 h 29 min
